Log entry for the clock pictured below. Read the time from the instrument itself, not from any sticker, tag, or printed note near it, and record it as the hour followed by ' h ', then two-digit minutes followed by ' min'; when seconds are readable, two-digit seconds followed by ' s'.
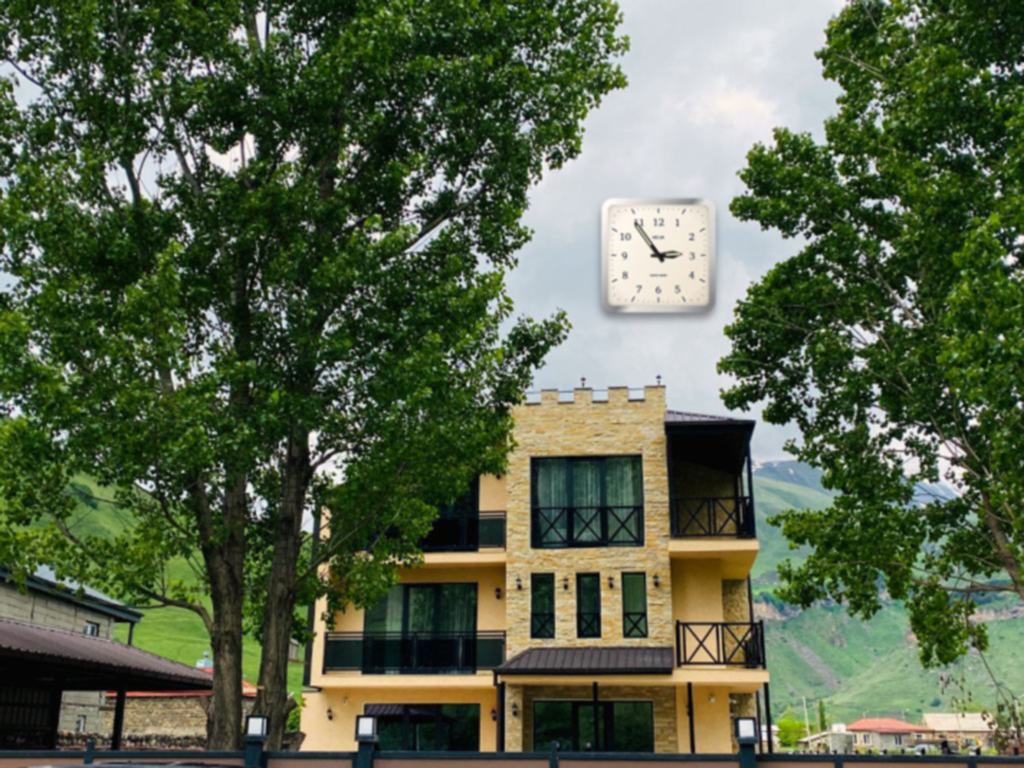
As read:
2 h 54 min
